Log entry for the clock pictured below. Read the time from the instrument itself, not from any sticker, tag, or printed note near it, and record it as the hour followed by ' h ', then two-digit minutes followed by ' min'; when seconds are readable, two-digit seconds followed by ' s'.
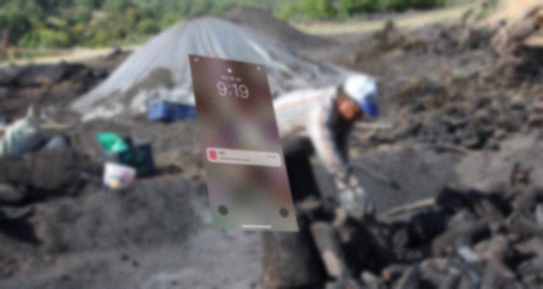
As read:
9 h 19 min
